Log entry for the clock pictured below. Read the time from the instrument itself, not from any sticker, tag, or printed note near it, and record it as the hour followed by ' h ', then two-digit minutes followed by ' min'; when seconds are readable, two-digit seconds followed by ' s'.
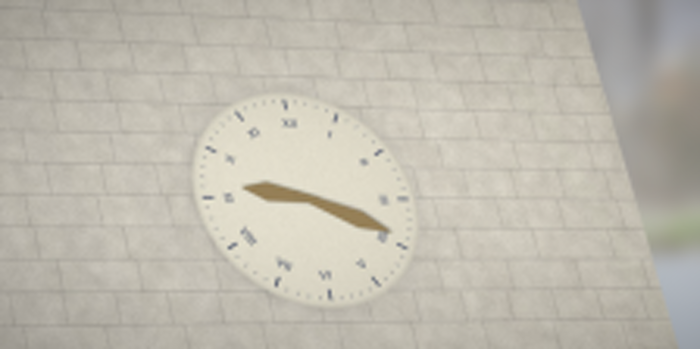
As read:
9 h 19 min
